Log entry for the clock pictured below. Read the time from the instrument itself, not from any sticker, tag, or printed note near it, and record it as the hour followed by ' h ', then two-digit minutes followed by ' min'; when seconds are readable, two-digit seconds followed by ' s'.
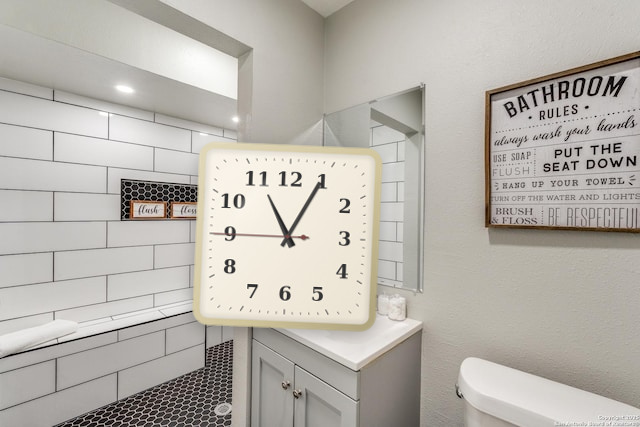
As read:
11 h 04 min 45 s
